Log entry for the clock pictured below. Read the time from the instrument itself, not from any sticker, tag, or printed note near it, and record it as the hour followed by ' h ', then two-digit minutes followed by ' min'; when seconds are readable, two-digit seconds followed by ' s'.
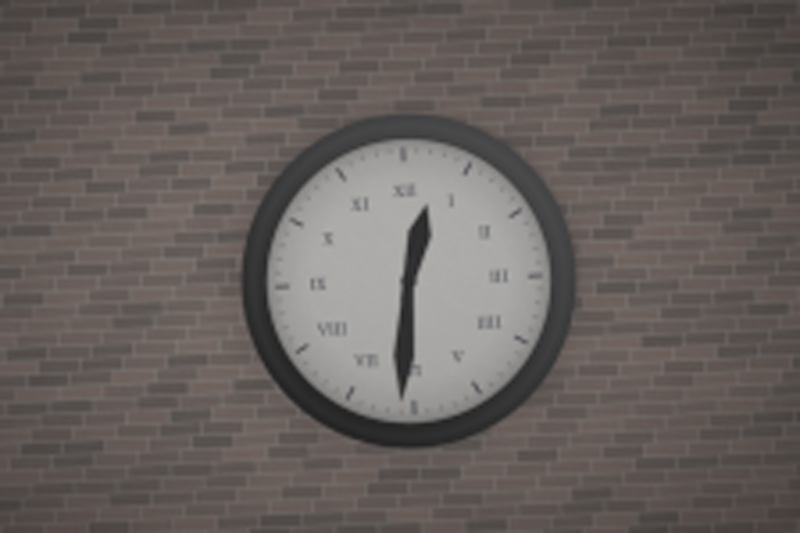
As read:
12 h 31 min
